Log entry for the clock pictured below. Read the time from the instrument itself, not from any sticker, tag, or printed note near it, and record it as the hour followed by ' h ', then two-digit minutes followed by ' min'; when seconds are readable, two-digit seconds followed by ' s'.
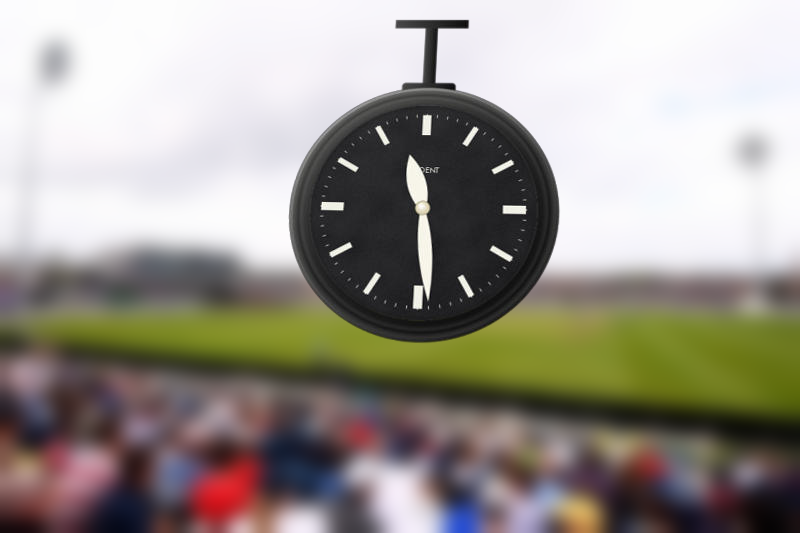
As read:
11 h 29 min
